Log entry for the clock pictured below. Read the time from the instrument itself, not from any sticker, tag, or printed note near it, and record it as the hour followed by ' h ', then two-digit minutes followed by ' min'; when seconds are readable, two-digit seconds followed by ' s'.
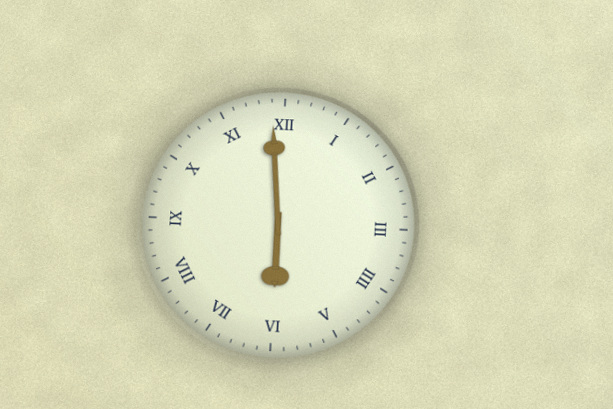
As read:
5 h 59 min
